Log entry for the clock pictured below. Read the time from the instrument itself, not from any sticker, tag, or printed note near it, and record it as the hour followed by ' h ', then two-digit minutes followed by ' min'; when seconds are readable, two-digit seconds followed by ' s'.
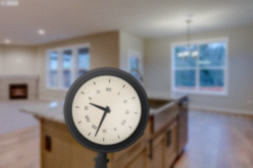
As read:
9 h 33 min
